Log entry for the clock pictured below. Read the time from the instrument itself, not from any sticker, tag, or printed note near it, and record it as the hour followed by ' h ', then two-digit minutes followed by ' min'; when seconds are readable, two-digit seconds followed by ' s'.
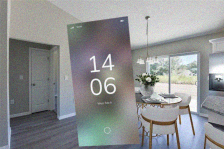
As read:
14 h 06 min
